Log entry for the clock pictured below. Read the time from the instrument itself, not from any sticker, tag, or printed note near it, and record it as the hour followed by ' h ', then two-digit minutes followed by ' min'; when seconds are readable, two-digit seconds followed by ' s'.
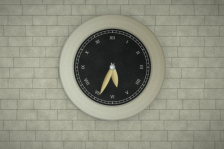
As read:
5 h 34 min
